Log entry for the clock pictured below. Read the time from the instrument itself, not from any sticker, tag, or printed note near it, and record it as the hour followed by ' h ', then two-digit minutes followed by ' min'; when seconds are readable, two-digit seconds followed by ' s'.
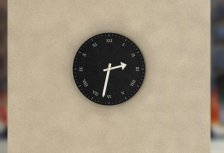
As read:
2 h 32 min
